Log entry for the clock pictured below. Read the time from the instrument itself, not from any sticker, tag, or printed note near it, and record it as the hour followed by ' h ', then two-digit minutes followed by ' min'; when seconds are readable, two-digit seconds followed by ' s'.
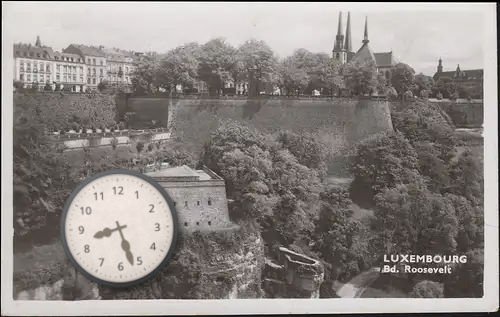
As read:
8 h 27 min
